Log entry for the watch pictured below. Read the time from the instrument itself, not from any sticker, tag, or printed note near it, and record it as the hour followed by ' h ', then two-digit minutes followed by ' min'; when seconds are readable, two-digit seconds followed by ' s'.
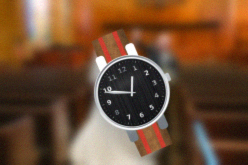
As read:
12 h 49 min
